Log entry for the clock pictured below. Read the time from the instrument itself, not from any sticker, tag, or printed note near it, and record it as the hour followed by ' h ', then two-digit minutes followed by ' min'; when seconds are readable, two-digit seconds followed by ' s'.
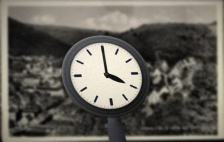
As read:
4 h 00 min
